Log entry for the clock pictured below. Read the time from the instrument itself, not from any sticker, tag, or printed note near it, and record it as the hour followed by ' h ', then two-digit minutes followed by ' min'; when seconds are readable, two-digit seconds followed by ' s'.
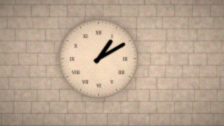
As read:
1 h 10 min
